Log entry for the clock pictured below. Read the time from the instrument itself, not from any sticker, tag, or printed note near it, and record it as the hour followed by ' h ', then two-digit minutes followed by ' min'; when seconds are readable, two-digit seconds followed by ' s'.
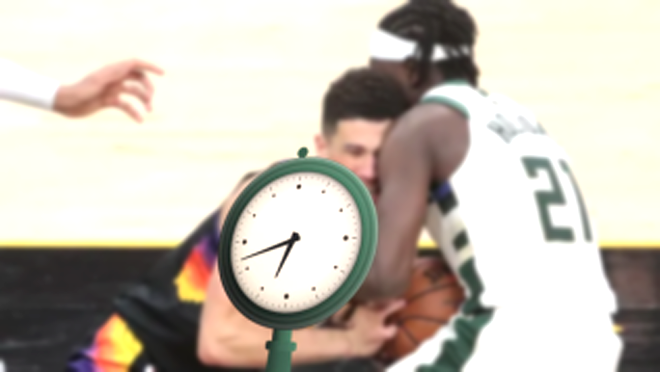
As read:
6 h 42 min
